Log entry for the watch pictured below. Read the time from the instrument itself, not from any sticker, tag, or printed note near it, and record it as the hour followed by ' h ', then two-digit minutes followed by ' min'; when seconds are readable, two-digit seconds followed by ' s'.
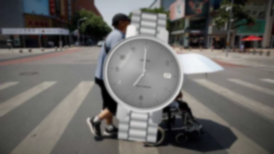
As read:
7 h 00 min
